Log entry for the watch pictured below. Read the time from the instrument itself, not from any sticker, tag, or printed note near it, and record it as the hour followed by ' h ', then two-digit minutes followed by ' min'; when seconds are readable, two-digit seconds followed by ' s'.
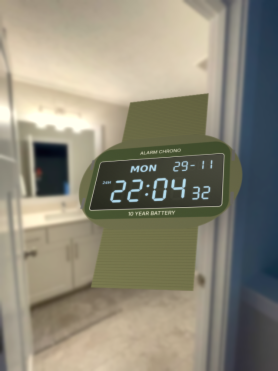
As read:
22 h 04 min 32 s
